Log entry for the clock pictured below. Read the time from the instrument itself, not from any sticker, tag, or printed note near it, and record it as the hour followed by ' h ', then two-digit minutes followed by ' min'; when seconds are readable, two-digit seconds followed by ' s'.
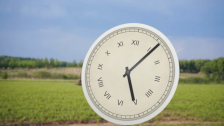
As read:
5 h 06 min
